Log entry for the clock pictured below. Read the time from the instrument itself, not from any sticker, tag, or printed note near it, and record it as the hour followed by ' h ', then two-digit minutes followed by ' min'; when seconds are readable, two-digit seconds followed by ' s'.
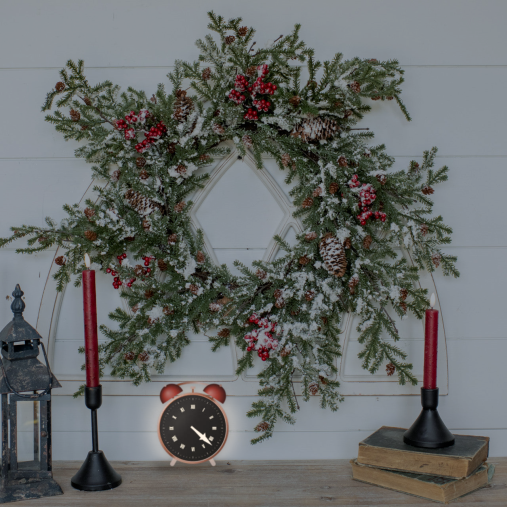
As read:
4 h 22 min
